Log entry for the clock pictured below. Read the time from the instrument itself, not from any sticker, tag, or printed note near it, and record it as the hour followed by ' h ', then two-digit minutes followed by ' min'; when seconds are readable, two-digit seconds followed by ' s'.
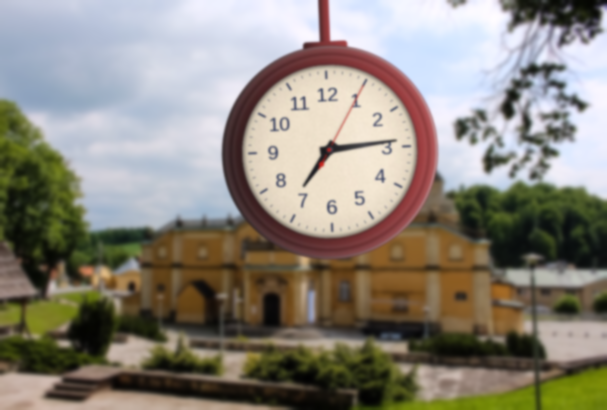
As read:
7 h 14 min 05 s
